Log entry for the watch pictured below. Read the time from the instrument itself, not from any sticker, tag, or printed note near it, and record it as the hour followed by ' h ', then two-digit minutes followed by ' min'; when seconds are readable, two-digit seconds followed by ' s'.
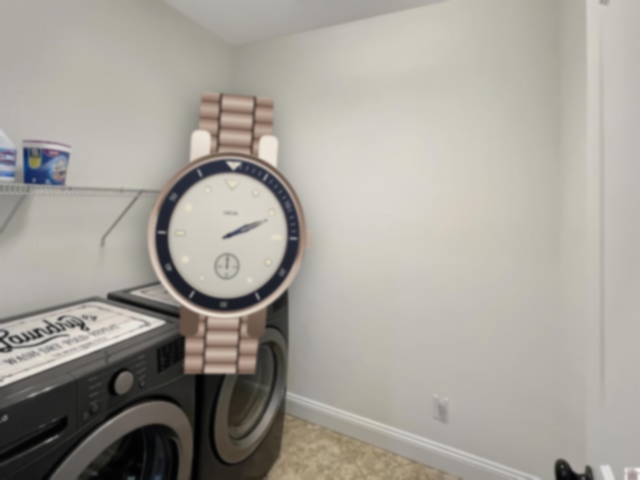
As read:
2 h 11 min
